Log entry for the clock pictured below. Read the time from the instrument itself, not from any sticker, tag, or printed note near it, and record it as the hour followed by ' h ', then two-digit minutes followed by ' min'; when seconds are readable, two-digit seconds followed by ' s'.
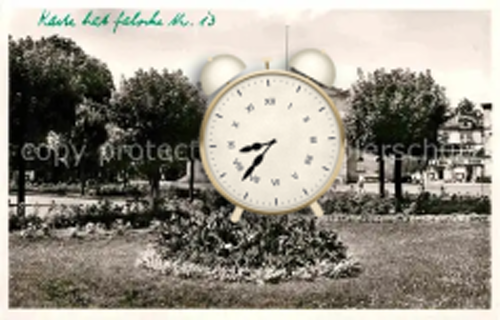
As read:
8 h 37 min
